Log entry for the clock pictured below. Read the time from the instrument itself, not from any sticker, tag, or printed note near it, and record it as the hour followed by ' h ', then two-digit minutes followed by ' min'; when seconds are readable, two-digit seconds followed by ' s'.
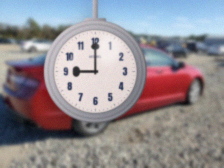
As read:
9 h 00 min
